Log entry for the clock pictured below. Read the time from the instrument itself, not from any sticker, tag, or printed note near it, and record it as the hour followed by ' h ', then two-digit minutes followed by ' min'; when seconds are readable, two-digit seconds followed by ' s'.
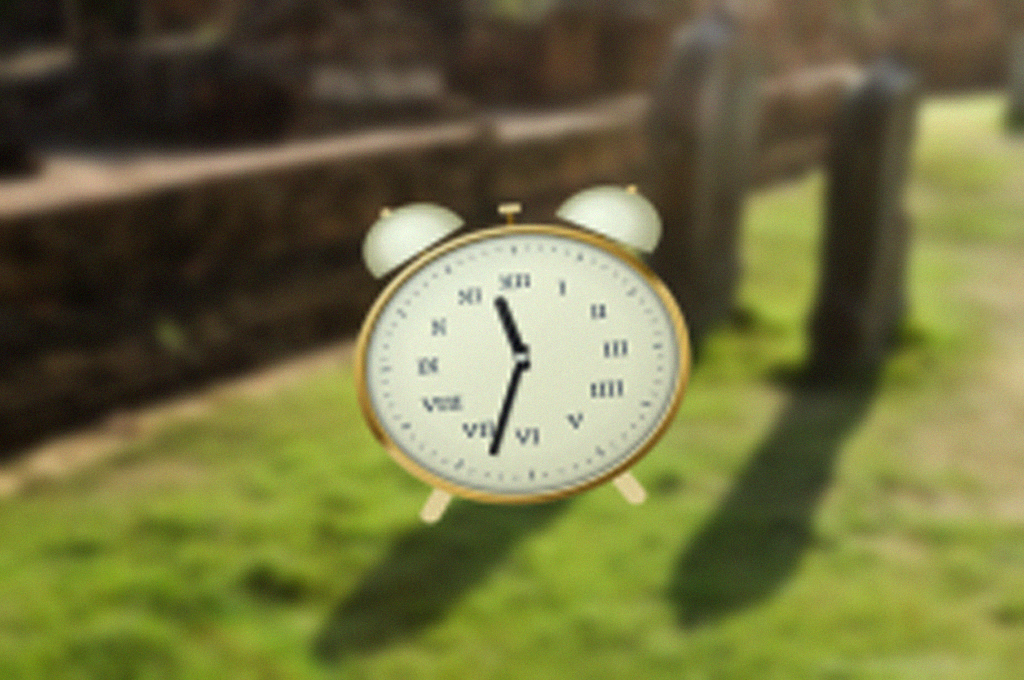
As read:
11 h 33 min
